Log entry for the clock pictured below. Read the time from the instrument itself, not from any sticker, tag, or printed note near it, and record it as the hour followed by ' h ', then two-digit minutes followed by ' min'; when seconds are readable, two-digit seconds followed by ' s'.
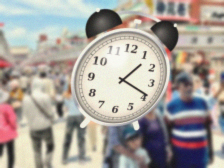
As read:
1 h 19 min
